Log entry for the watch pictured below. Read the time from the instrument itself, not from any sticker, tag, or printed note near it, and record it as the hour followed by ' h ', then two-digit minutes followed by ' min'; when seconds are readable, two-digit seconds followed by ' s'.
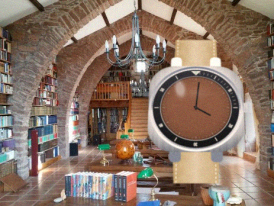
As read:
4 h 01 min
